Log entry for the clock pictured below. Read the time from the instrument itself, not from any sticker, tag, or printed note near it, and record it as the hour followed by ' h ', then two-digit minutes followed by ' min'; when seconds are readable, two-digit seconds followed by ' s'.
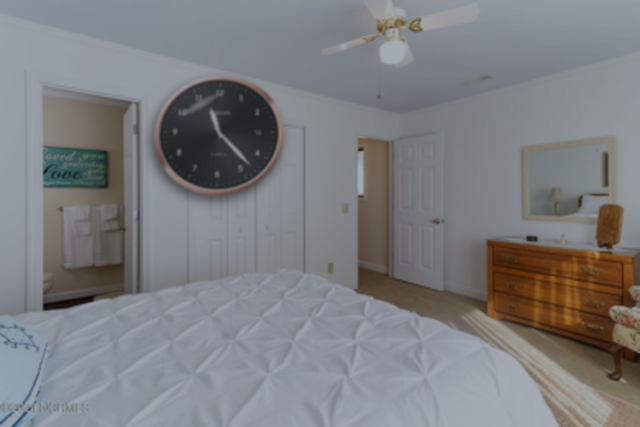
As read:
11 h 23 min
